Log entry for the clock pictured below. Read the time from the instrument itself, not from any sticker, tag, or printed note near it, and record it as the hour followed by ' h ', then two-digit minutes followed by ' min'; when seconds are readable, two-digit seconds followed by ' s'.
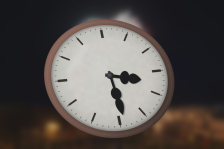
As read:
3 h 29 min
